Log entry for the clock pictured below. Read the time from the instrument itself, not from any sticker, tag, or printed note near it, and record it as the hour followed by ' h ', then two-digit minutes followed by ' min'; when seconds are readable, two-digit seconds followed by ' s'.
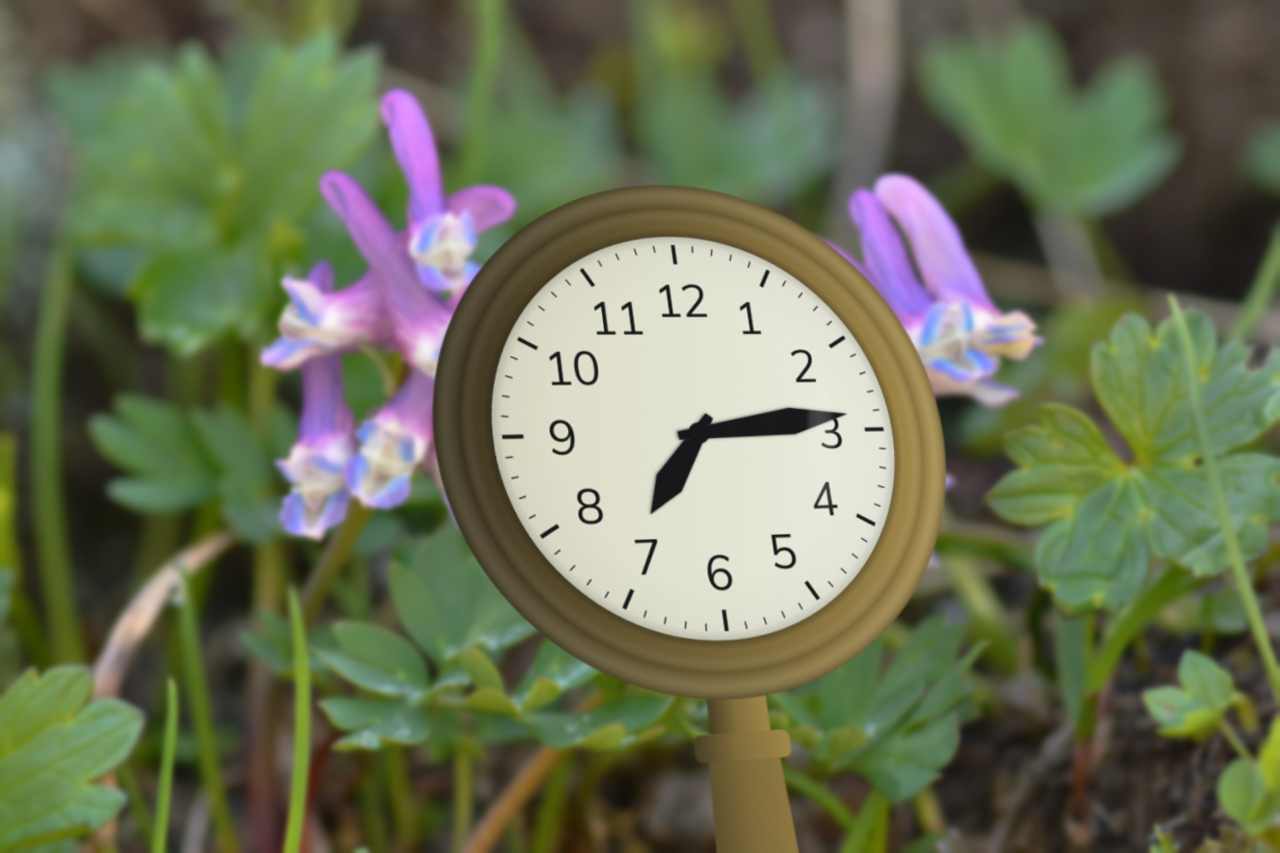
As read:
7 h 14 min
